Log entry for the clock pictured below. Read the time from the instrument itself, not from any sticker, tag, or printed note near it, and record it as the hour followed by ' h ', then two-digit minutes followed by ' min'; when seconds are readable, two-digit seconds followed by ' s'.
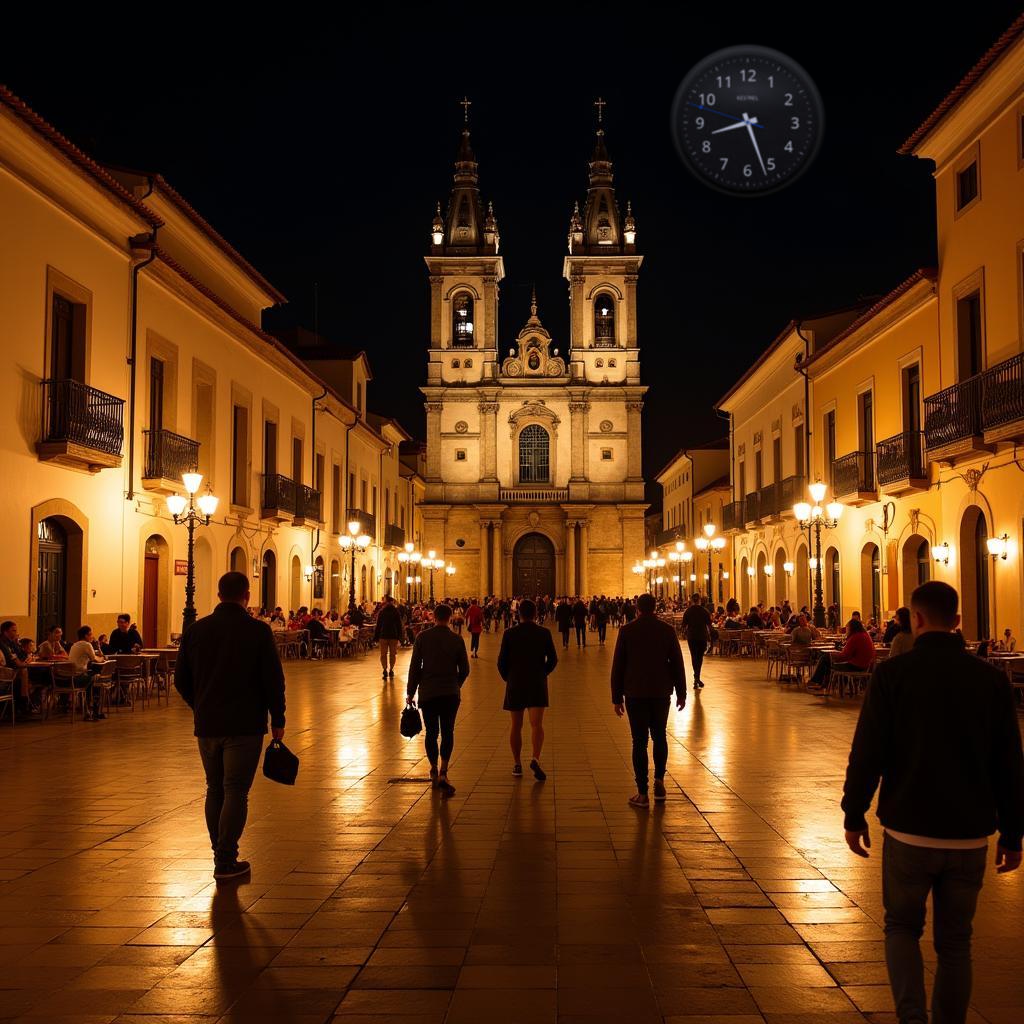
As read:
8 h 26 min 48 s
